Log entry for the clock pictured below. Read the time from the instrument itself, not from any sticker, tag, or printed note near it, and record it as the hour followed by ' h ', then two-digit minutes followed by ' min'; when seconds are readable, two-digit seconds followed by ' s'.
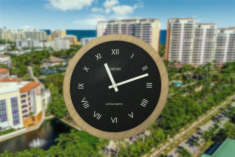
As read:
11 h 12 min
